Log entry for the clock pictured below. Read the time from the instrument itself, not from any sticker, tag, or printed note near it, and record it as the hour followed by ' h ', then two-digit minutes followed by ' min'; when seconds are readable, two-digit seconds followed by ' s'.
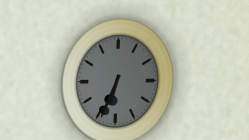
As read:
6 h 34 min
